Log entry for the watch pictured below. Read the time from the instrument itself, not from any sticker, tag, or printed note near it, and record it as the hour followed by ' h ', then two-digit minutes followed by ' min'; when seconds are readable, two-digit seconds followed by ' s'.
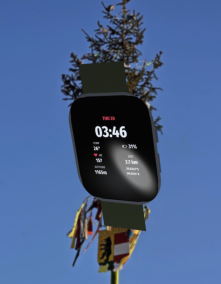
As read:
3 h 46 min
